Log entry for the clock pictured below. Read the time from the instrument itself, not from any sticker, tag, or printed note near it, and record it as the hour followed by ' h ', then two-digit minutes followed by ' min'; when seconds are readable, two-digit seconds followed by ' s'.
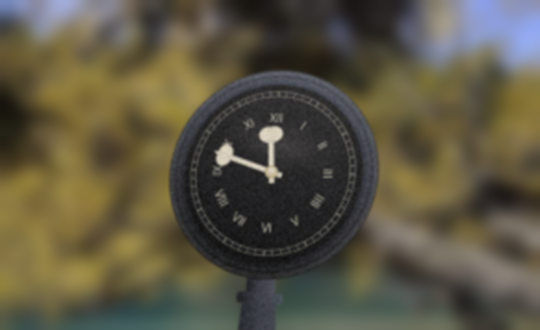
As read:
11 h 48 min
